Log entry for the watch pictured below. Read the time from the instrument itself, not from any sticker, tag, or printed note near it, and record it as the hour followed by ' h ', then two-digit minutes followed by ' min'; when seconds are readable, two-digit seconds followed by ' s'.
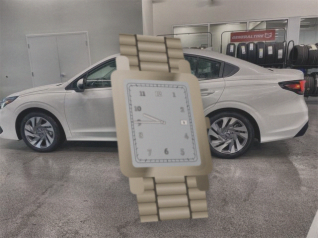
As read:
9 h 45 min
